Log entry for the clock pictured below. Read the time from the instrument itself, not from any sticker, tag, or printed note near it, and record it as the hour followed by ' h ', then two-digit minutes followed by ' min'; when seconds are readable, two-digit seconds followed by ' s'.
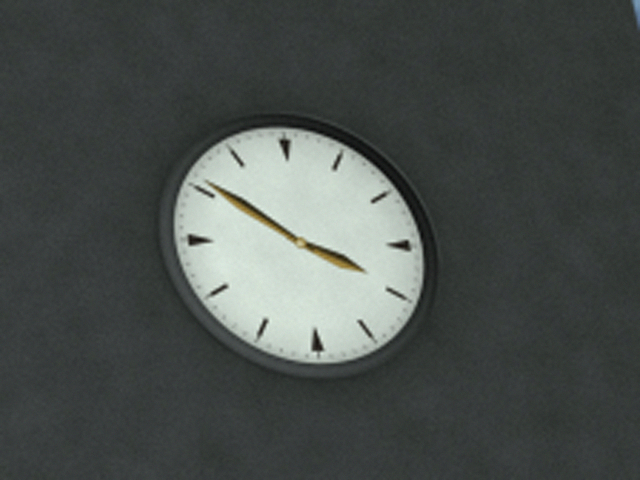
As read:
3 h 51 min
